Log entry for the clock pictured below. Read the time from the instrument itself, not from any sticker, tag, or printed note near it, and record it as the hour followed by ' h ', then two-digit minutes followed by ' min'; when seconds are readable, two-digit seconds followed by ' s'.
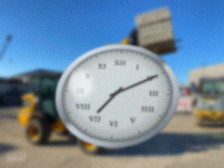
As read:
7 h 10 min
